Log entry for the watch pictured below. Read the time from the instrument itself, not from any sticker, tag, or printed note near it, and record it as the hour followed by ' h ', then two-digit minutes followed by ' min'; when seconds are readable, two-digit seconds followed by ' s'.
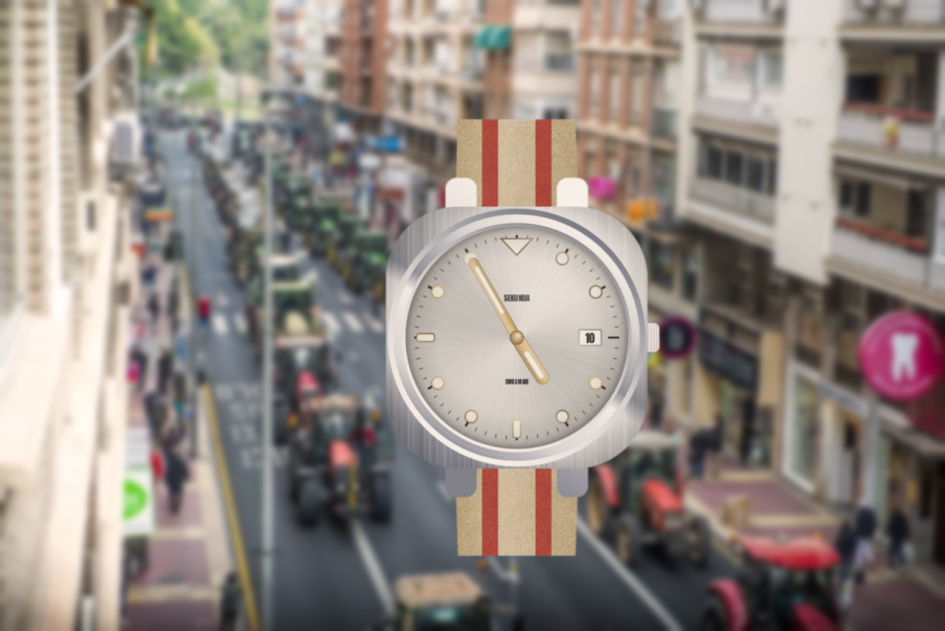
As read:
4 h 55 min
